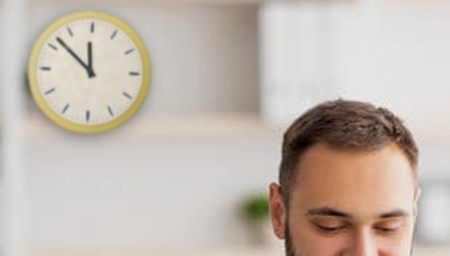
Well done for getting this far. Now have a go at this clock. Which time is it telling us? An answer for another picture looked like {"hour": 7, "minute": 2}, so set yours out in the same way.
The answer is {"hour": 11, "minute": 52}
